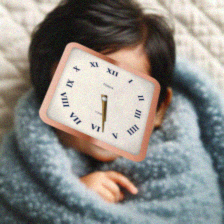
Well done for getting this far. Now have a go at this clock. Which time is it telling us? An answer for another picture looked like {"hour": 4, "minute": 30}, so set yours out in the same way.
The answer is {"hour": 5, "minute": 28}
